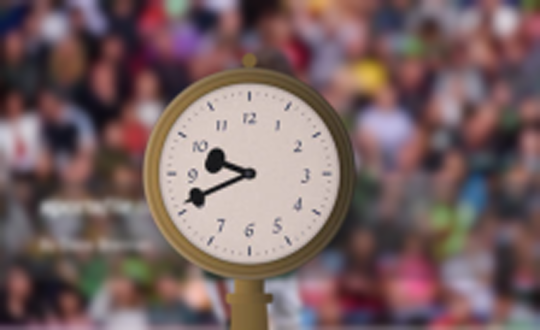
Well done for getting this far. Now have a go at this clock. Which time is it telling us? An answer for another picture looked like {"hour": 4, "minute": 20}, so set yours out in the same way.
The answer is {"hour": 9, "minute": 41}
